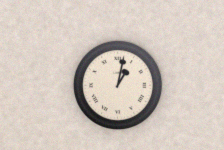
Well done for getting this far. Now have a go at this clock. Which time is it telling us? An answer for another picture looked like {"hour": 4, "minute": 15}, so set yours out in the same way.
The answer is {"hour": 1, "minute": 2}
